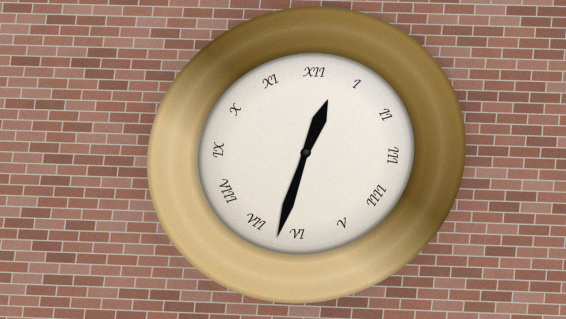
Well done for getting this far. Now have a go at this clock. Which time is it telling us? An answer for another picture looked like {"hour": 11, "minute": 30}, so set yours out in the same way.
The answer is {"hour": 12, "minute": 32}
